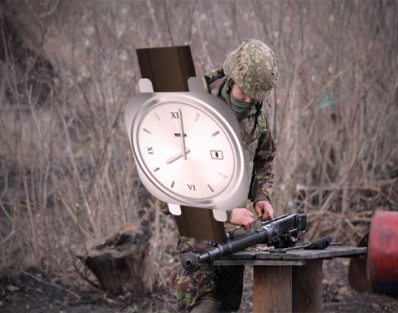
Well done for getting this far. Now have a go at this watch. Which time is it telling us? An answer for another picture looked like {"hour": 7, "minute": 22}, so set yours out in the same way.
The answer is {"hour": 8, "minute": 1}
